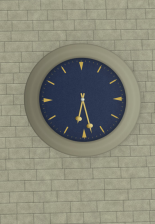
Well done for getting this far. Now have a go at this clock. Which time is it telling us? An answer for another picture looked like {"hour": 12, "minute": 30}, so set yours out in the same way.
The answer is {"hour": 6, "minute": 28}
